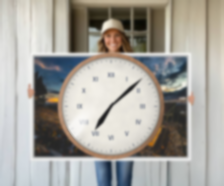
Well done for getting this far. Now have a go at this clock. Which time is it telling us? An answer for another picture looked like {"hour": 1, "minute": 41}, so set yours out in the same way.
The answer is {"hour": 7, "minute": 8}
